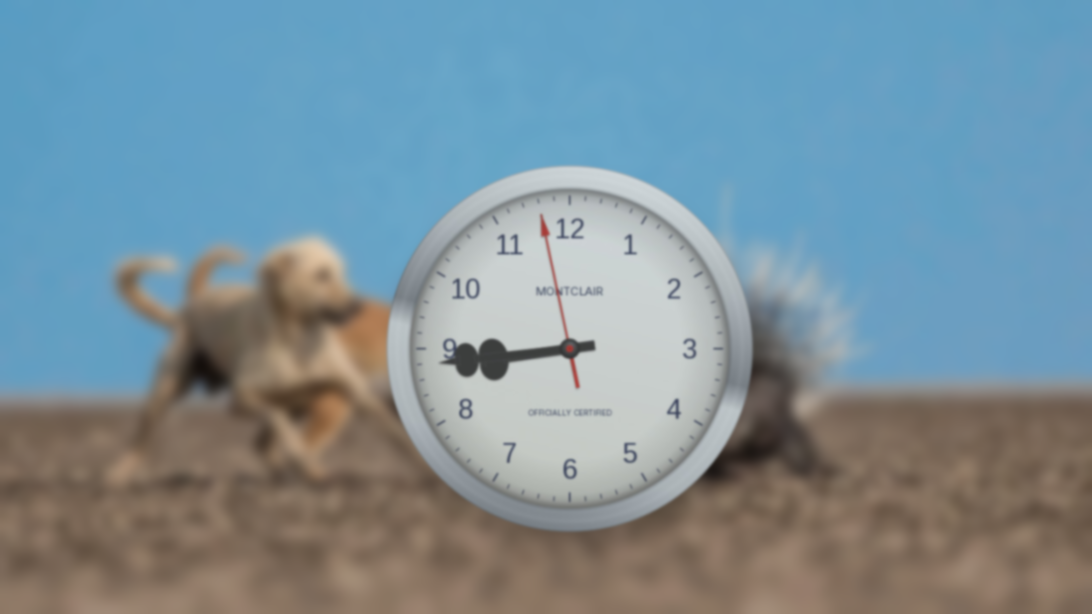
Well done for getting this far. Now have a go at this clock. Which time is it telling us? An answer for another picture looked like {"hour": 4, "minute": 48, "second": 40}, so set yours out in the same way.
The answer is {"hour": 8, "minute": 43, "second": 58}
